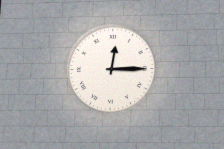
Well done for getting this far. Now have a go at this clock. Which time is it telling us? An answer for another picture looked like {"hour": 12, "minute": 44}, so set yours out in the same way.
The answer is {"hour": 12, "minute": 15}
